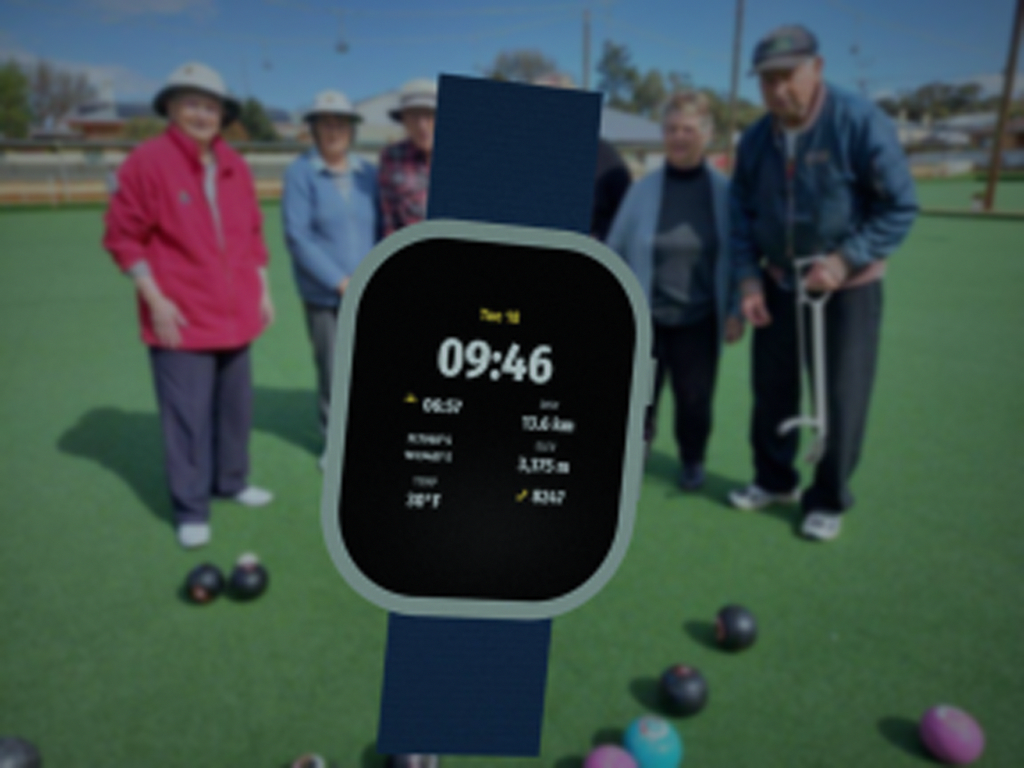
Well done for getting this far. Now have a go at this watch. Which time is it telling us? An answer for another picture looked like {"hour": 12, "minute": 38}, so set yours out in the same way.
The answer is {"hour": 9, "minute": 46}
